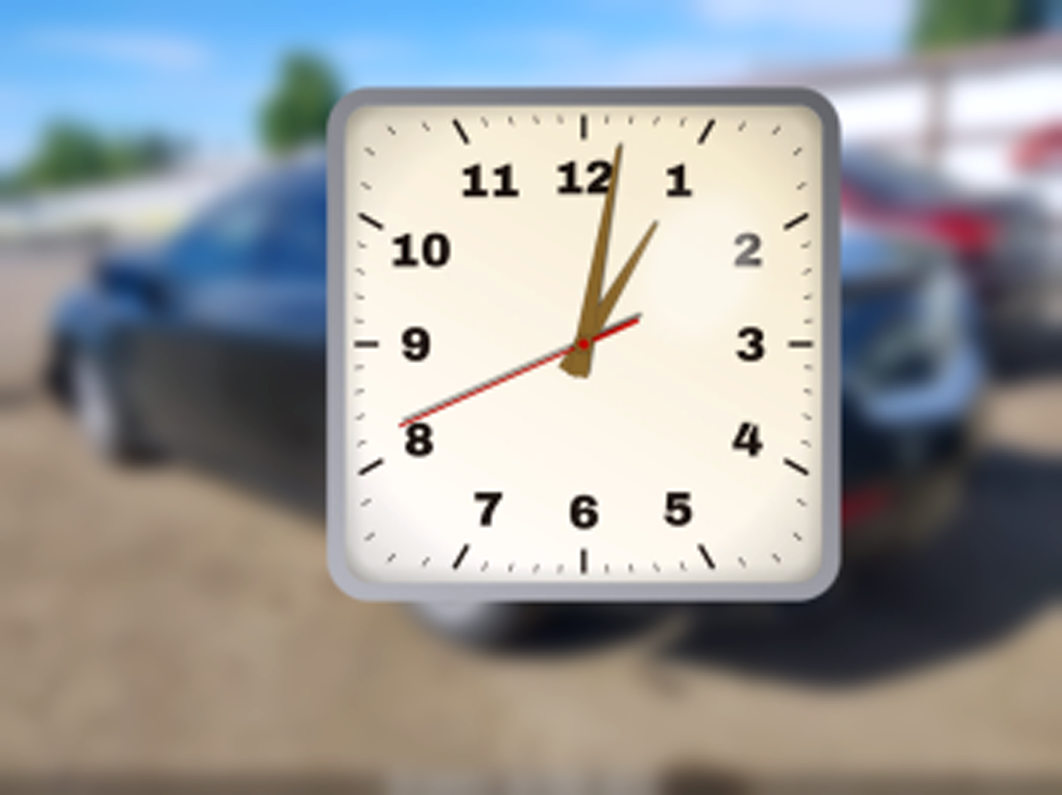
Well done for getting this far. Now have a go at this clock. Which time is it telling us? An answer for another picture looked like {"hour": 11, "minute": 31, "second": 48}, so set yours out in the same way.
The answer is {"hour": 1, "minute": 1, "second": 41}
